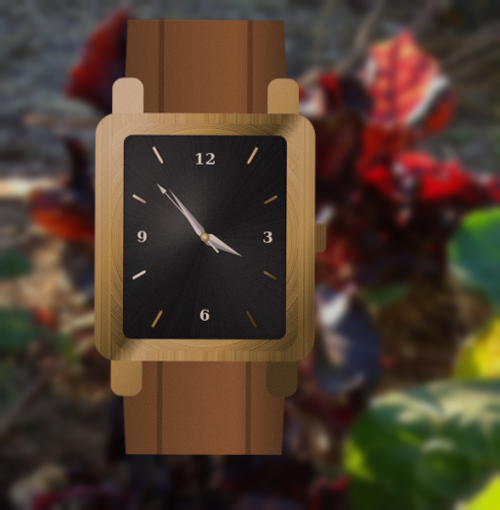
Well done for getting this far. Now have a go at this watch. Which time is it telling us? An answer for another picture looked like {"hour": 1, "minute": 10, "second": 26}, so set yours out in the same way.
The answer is {"hour": 3, "minute": 53, "second": 53}
